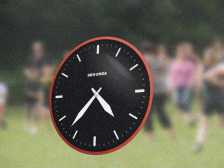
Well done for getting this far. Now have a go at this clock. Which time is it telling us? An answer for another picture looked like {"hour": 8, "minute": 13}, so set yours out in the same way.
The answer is {"hour": 4, "minute": 37}
